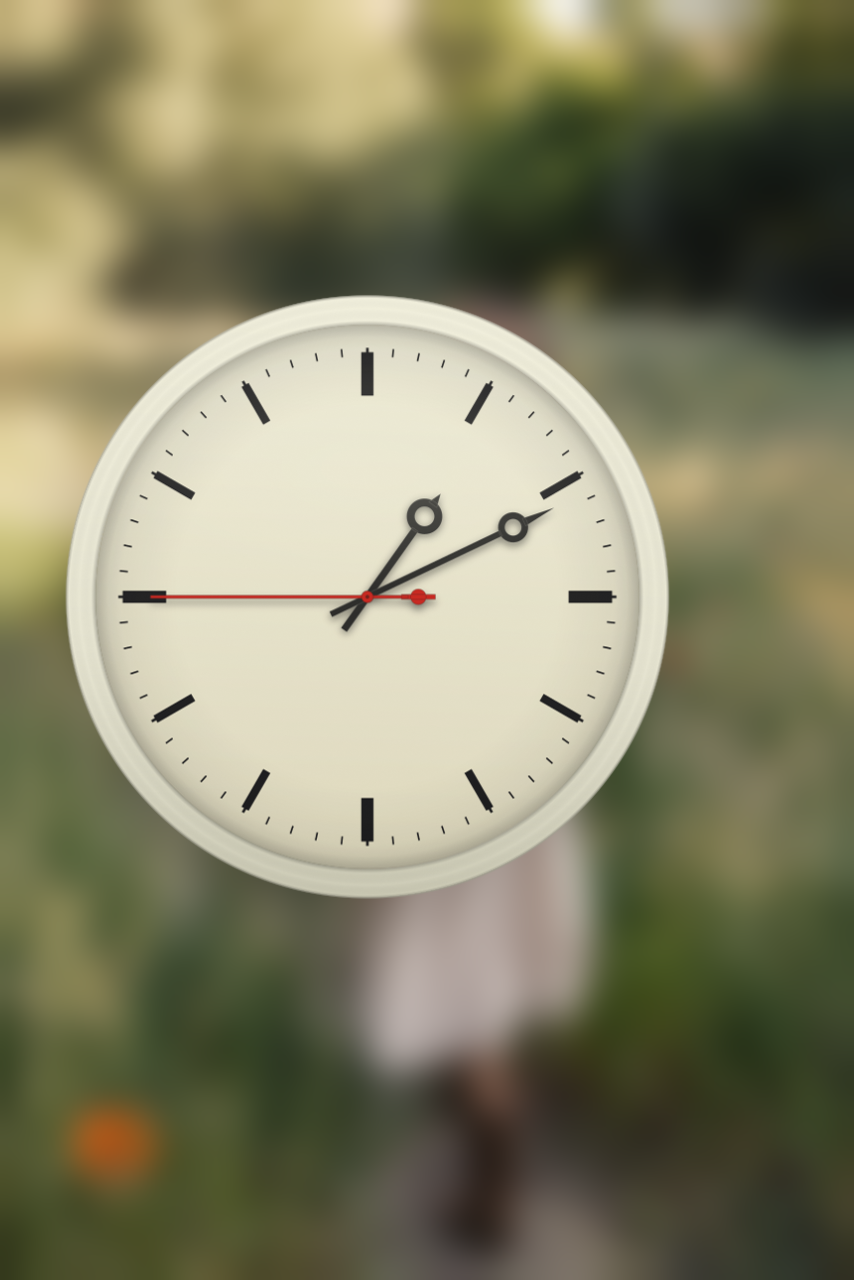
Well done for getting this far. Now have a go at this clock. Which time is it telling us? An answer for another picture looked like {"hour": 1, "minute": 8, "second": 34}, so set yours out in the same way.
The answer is {"hour": 1, "minute": 10, "second": 45}
